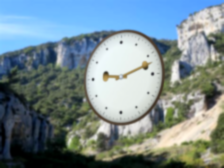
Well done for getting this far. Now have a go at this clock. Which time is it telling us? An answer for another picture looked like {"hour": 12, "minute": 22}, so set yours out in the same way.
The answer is {"hour": 9, "minute": 12}
